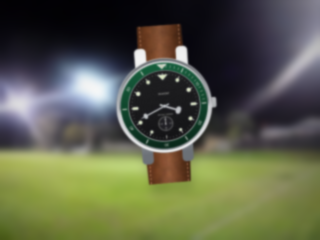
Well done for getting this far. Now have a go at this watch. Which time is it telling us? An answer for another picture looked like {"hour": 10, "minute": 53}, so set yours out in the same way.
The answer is {"hour": 3, "minute": 41}
